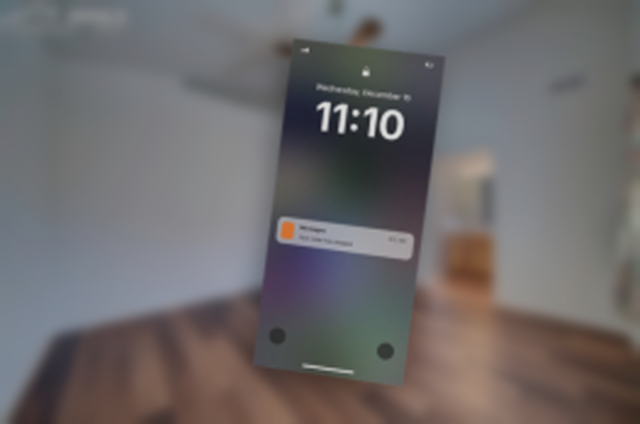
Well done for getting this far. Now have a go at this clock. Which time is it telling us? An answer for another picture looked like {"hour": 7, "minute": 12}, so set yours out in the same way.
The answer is {"hour": 11, "minute": 10}
